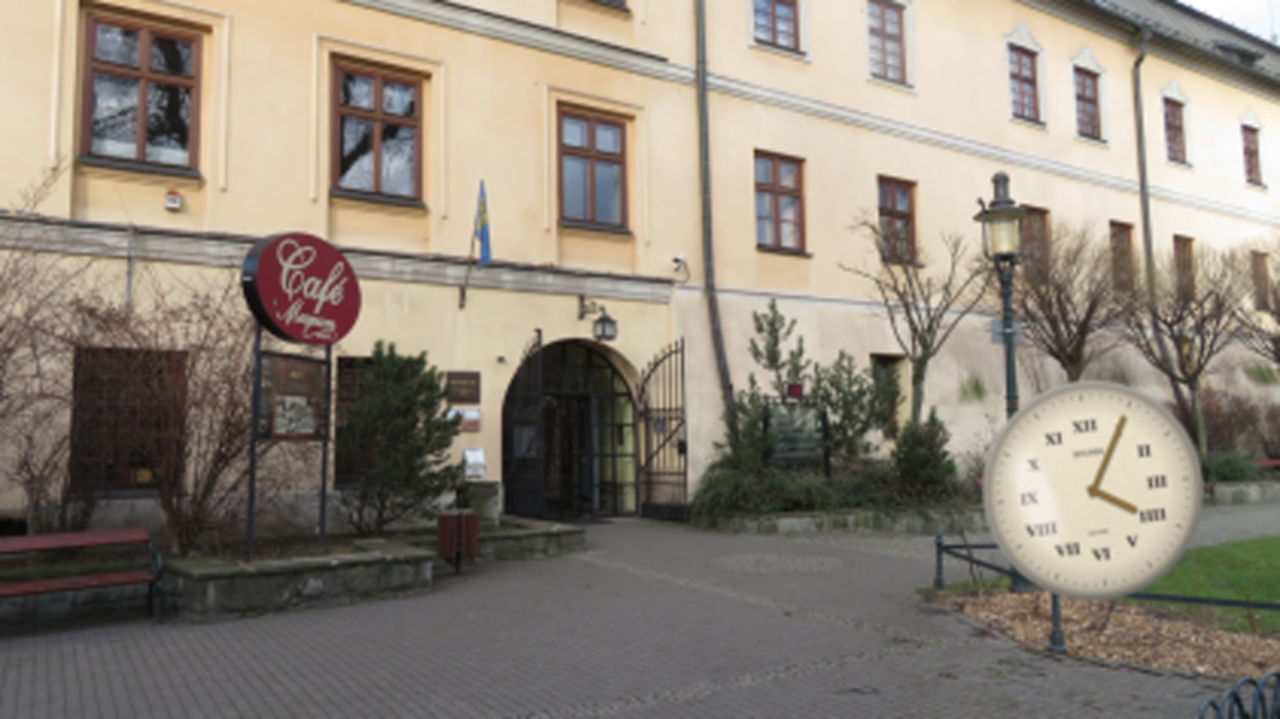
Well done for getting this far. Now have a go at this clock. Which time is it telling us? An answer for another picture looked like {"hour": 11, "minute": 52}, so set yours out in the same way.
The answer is {"hour": 4, "minute": 5}
